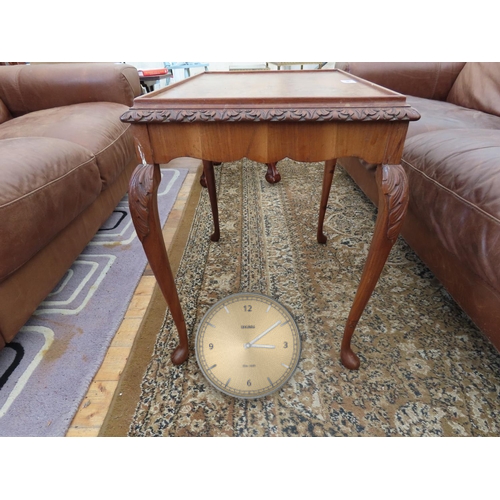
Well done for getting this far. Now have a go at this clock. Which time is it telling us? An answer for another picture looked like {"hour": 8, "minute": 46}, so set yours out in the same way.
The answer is {"hour": 3, "minute": 9}
